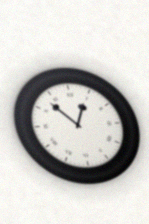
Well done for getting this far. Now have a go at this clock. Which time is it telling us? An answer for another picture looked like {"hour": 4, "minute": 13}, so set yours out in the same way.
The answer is {"hour": 12, "minute": 53}
